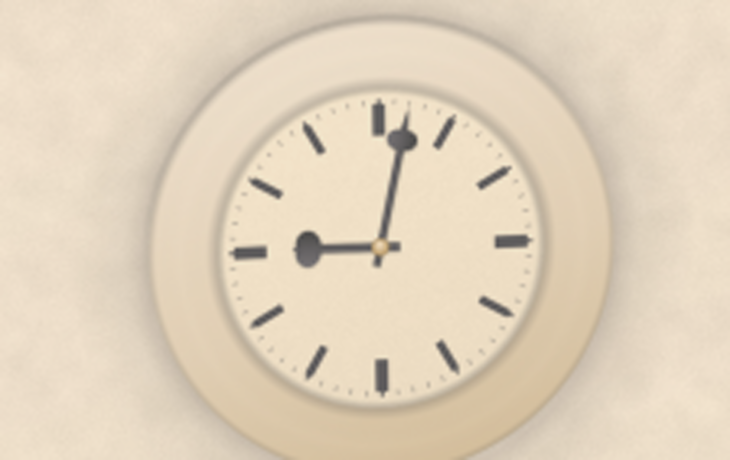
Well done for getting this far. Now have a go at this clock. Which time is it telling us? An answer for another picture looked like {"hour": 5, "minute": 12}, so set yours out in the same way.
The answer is {"hour": 9, "minute": 2}
